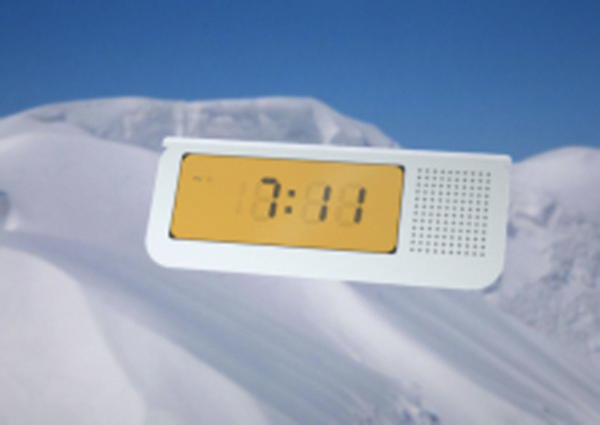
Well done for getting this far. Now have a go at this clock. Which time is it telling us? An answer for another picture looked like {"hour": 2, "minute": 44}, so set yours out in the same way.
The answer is {"hour": 7, "minute": 11}
